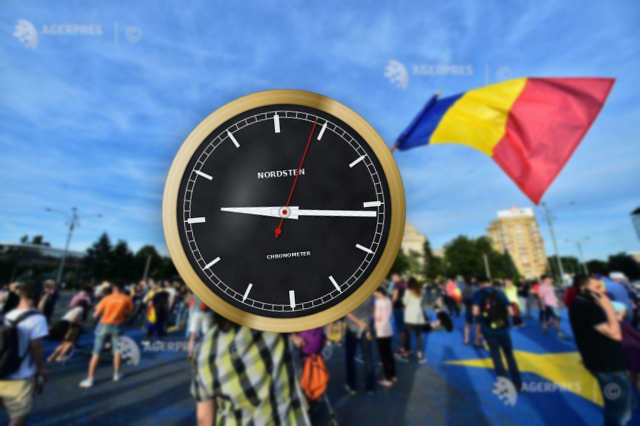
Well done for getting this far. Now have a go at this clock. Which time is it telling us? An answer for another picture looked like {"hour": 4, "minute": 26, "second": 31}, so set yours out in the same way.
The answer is {"hour": 9, "minute": 16, "second": 4}
